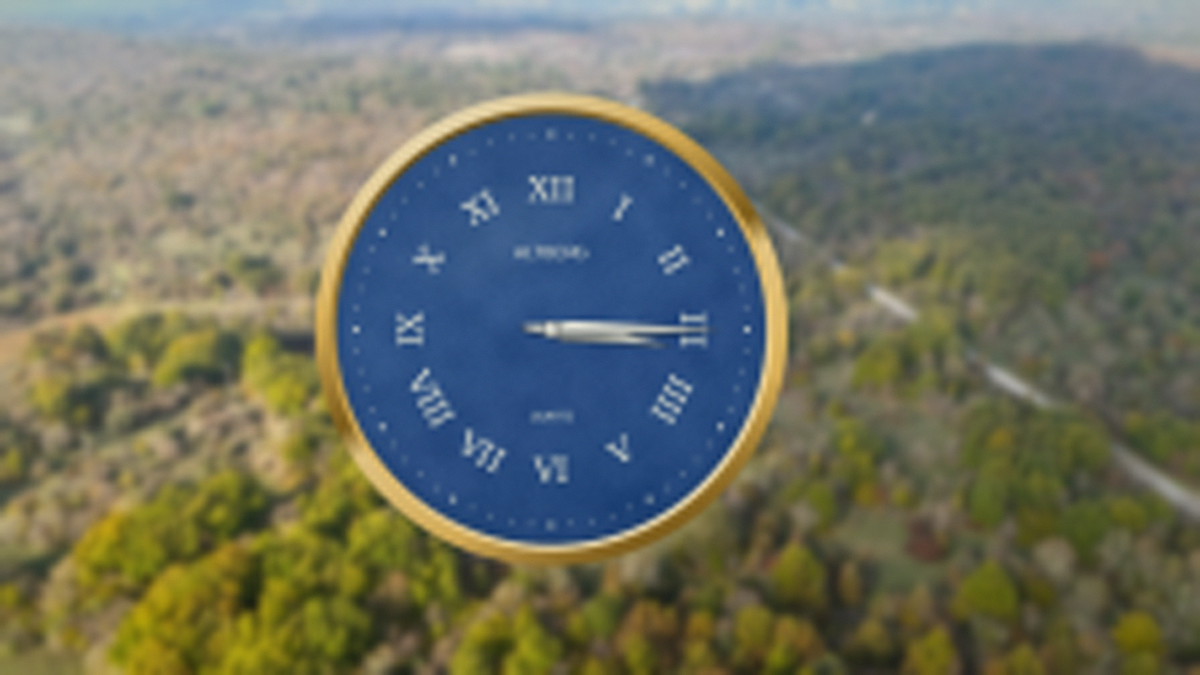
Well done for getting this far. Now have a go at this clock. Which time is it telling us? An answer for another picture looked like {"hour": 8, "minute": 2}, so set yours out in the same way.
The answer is {"hour": 3, "minute": 15}
